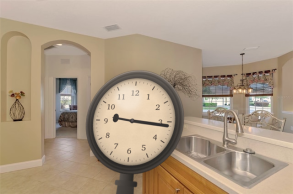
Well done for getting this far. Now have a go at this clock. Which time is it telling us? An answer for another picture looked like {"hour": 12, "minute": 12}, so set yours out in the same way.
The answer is {"hour": 9, "minute": 16}
